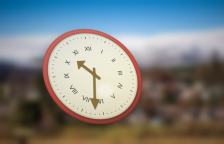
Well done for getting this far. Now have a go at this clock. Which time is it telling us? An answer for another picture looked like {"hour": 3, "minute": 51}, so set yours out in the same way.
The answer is {"hour": 10, "minute": 32}
